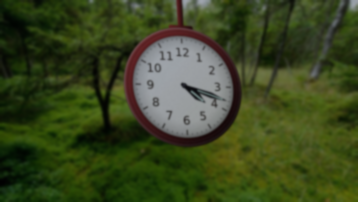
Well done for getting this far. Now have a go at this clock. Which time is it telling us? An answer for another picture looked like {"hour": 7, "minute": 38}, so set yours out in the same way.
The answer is {"hour": 4, "minute": 18}
